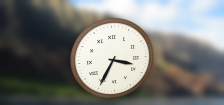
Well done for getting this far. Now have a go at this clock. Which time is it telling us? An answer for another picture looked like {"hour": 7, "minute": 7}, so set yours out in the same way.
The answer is {"hour": 3, "minute": 35}
